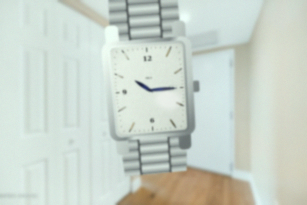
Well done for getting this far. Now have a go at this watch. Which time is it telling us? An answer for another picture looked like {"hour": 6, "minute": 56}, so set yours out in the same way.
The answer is {"hour": 10, "minute": 15}
